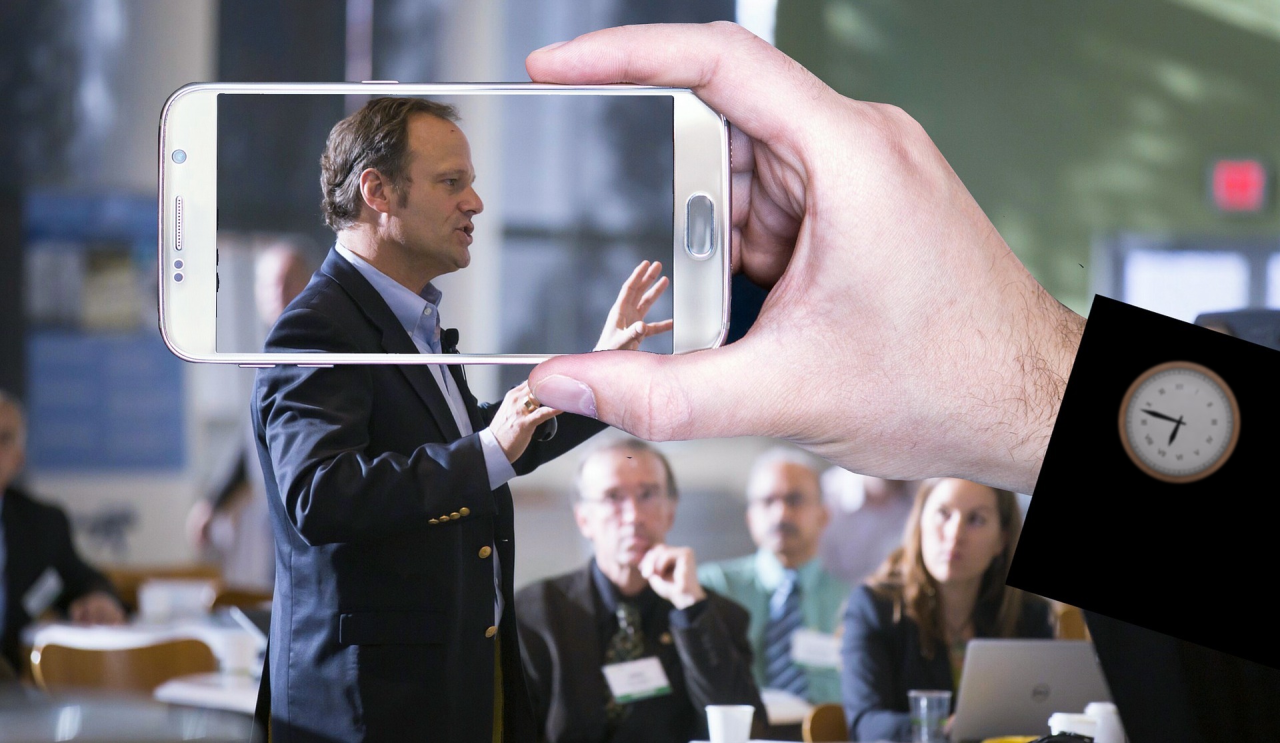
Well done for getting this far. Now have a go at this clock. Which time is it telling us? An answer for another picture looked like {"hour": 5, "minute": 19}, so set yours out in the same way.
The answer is {"hour": 6, "minute": 48}
